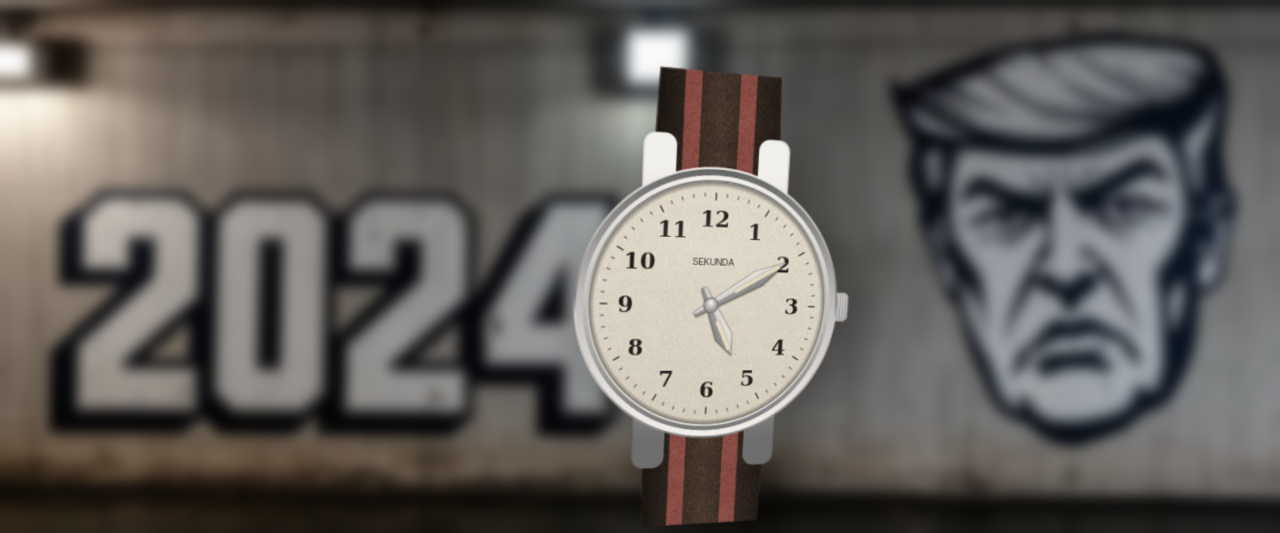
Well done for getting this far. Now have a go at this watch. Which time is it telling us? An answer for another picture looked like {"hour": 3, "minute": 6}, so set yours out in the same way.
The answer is {"hour": 5, "minute": 10}
